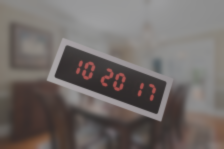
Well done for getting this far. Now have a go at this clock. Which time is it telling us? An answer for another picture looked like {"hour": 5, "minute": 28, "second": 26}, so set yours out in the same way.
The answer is {"hour": 10, "minute": 20, "second": 17}
